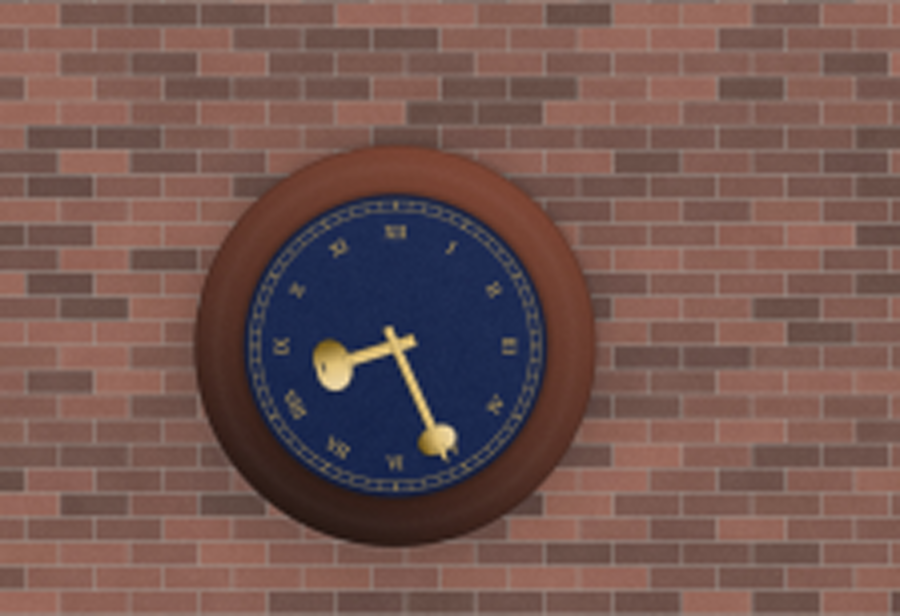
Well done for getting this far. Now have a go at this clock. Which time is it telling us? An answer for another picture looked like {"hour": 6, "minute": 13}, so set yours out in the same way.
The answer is {"hour": 8, "minute": 26}
